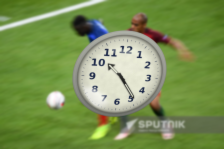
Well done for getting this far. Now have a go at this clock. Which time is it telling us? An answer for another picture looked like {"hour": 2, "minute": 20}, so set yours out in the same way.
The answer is {"hour": 10, "minute": 24}
